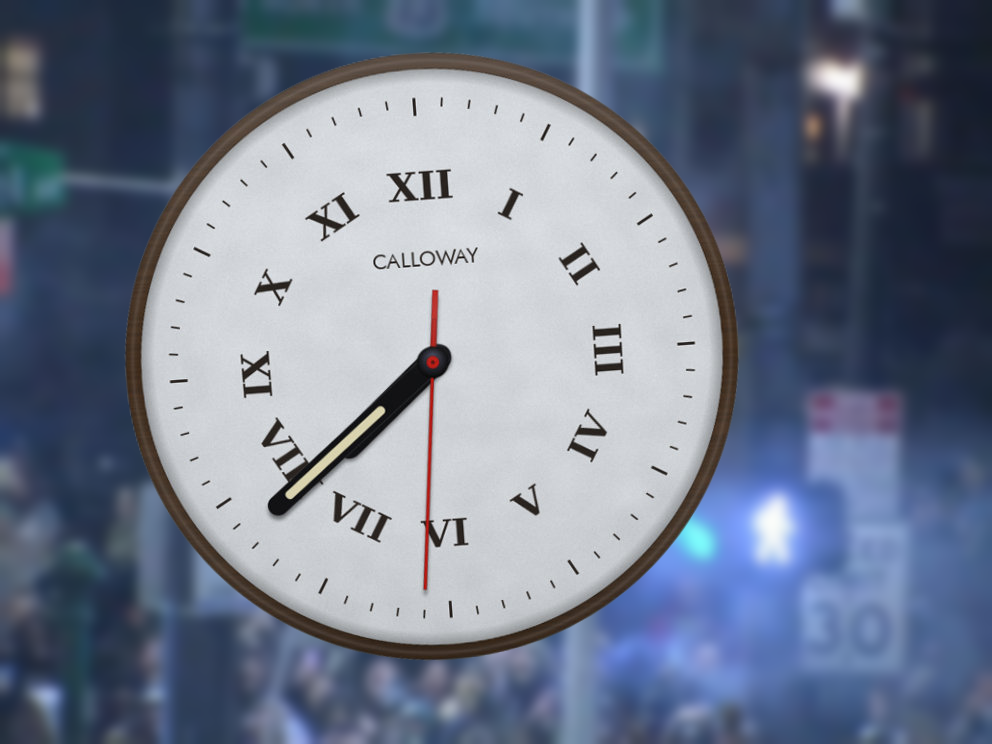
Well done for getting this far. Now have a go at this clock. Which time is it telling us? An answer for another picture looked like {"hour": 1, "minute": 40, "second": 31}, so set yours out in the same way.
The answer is {"hour": 7, "minute": 38, "second": 31}
